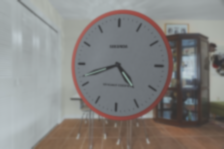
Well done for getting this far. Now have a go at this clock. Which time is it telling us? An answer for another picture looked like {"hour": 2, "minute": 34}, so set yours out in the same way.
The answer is {"hour": 4, "minute": 42}
